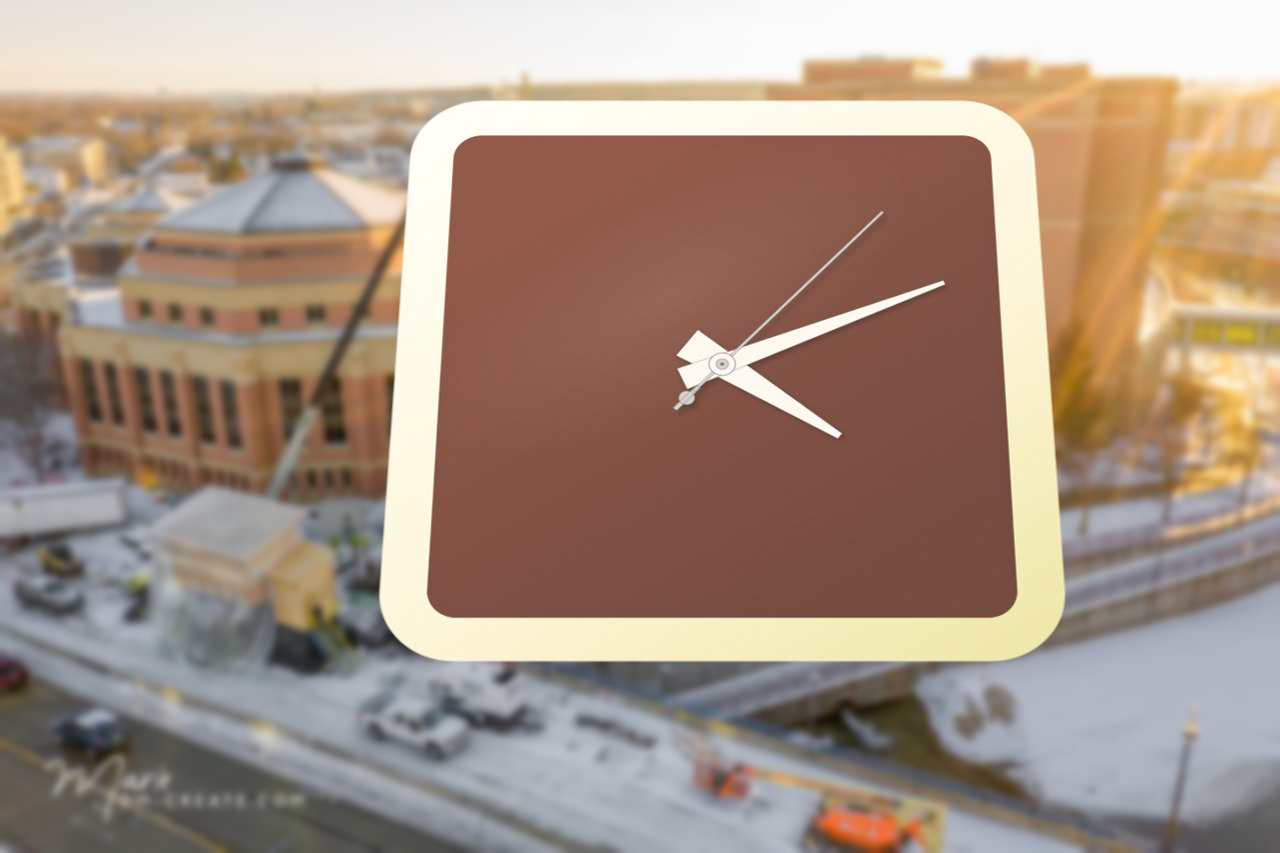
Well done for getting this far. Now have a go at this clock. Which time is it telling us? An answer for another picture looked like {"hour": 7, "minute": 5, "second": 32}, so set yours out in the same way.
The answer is {"hour": 4, "minute": 11, "second": 7}
